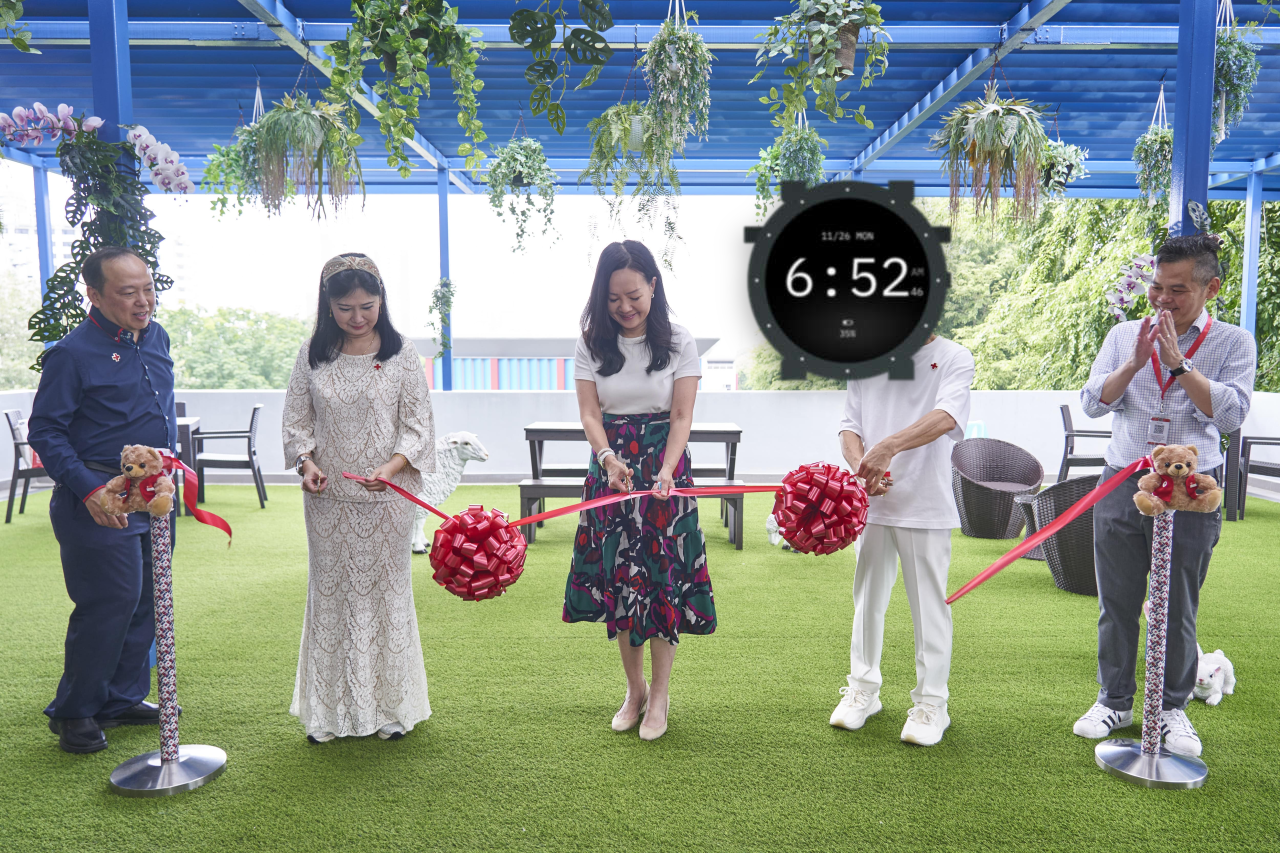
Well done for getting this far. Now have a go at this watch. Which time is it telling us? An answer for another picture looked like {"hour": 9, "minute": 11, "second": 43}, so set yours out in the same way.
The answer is {"hour": 6, "minute": 52, "second": 46}
